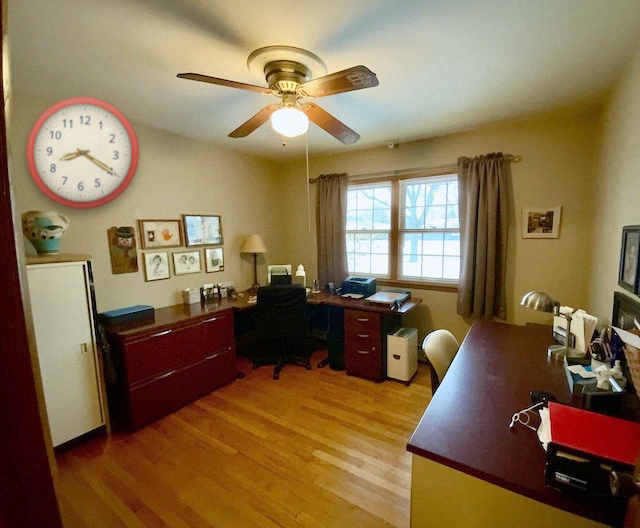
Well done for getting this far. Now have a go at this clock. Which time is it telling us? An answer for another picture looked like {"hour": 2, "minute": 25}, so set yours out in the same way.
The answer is {"hour": 8, "minute": 20}
